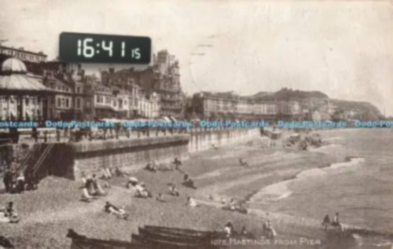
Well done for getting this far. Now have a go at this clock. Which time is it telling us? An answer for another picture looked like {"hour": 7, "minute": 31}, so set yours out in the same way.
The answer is {"hour": 16, "minute": 41}
